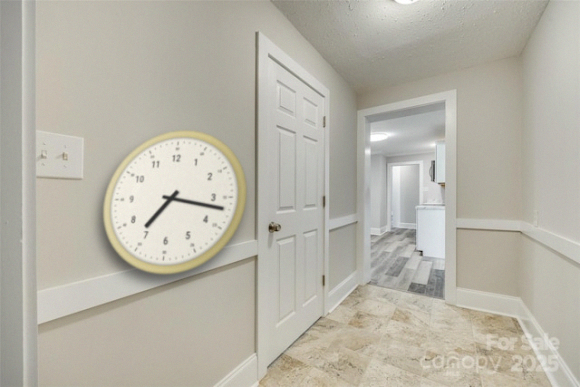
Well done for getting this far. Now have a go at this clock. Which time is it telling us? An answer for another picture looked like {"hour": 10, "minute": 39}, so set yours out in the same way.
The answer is {"hour": 7, "minute": 17}
